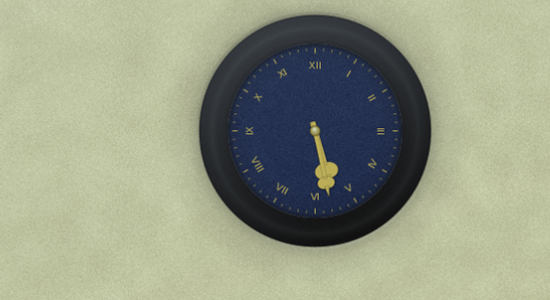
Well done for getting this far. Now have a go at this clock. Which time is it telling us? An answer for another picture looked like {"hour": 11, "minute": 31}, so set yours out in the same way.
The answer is {"hour": 5, "minute": 28}
